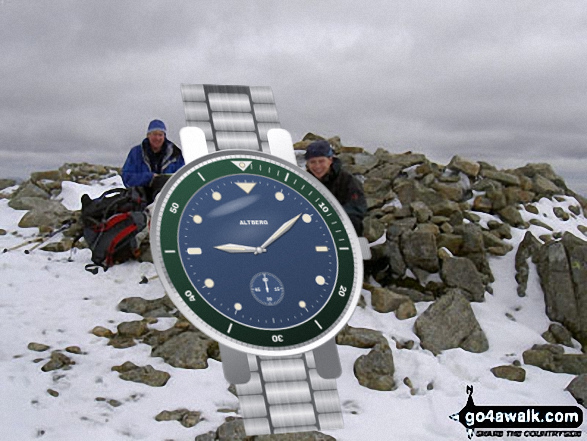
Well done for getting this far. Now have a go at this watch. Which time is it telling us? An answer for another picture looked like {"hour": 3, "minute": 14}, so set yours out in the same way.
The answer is {"hour": 9, "minute": 9}
